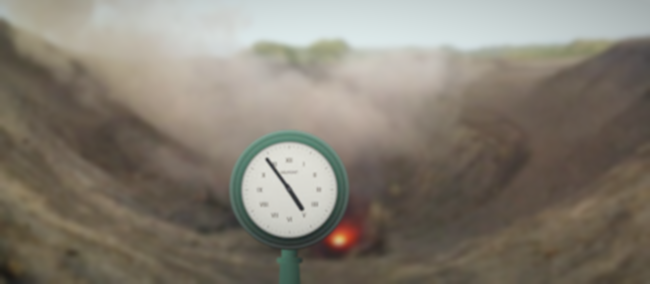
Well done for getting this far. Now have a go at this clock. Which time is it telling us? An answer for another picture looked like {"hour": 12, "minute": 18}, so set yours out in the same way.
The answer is {"hour": 4, "minute": 54}
